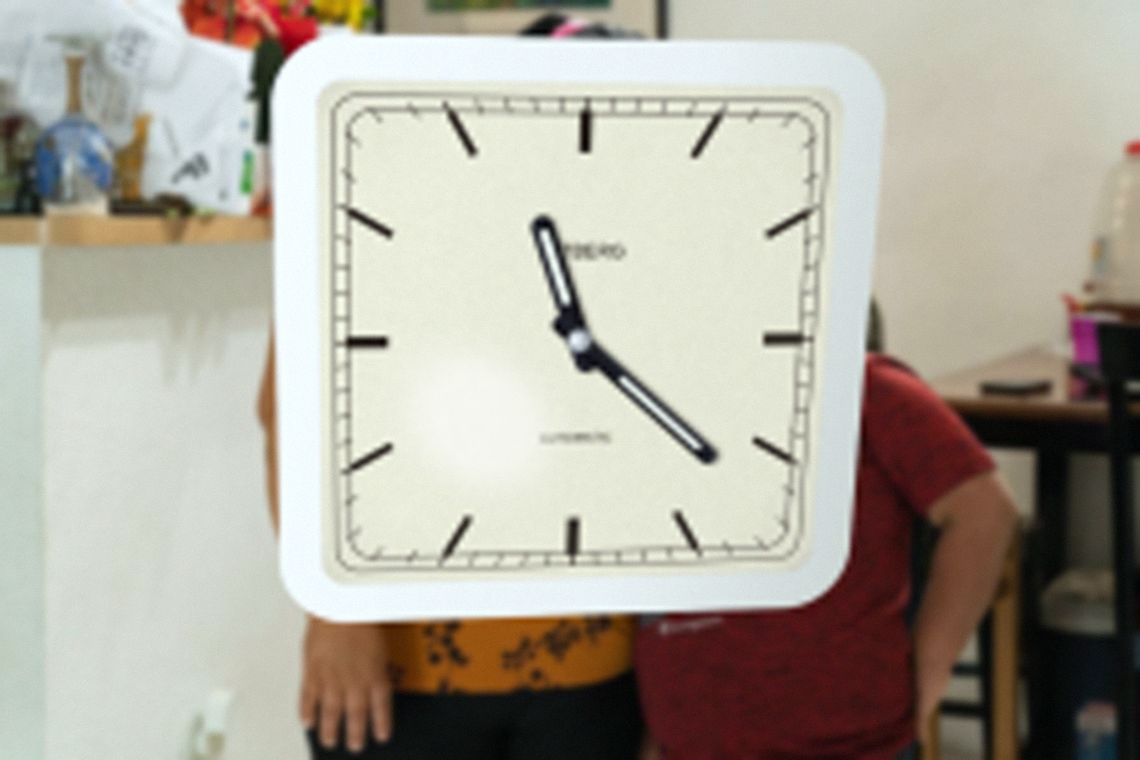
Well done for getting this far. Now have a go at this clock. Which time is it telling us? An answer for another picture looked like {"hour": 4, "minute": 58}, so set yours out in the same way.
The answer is {"hour": 11, "minute": 22}
